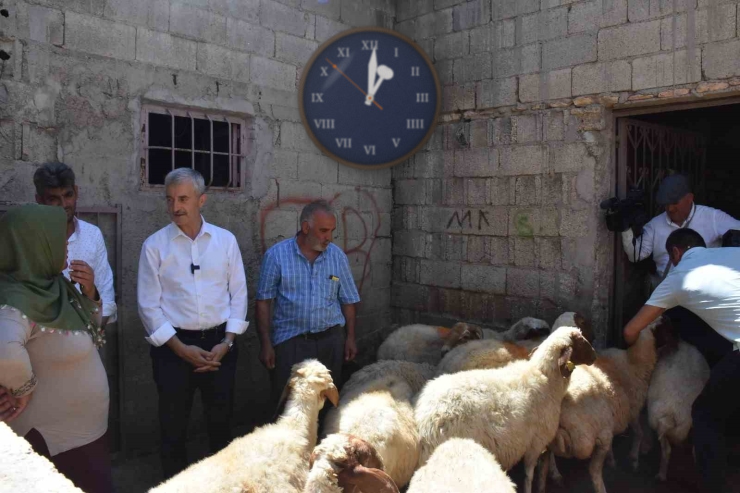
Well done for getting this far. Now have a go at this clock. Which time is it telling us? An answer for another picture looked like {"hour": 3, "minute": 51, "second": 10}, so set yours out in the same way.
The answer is {"hour": 1, "minute": 0, "second": 52}
